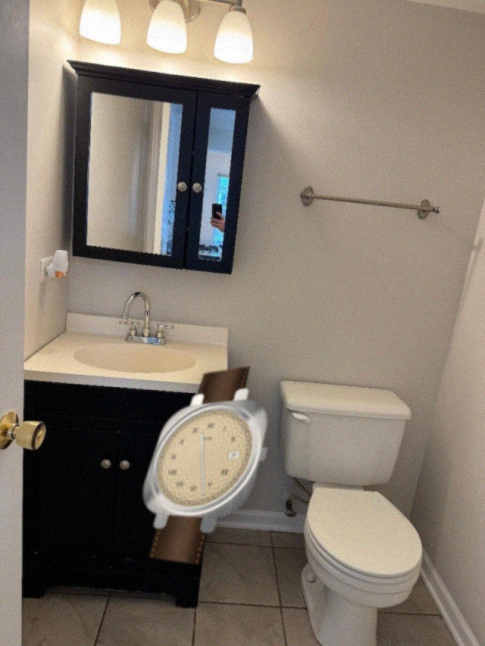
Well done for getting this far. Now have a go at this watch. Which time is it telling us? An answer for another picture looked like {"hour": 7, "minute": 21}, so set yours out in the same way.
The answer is {"hour": 11, "minute": 27}
